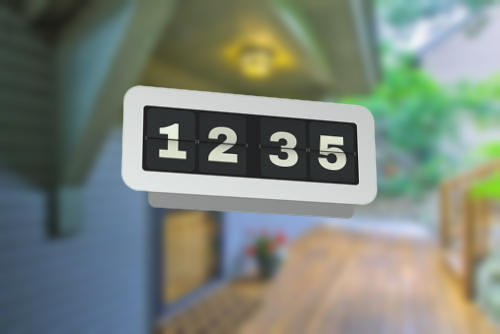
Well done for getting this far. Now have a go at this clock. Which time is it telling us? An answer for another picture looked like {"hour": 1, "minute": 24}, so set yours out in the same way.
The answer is {"hour": 12, "minute": 35}
